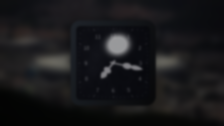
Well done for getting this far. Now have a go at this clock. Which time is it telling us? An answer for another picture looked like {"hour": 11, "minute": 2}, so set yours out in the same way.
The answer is {"hour": 7, "minute": 17}
